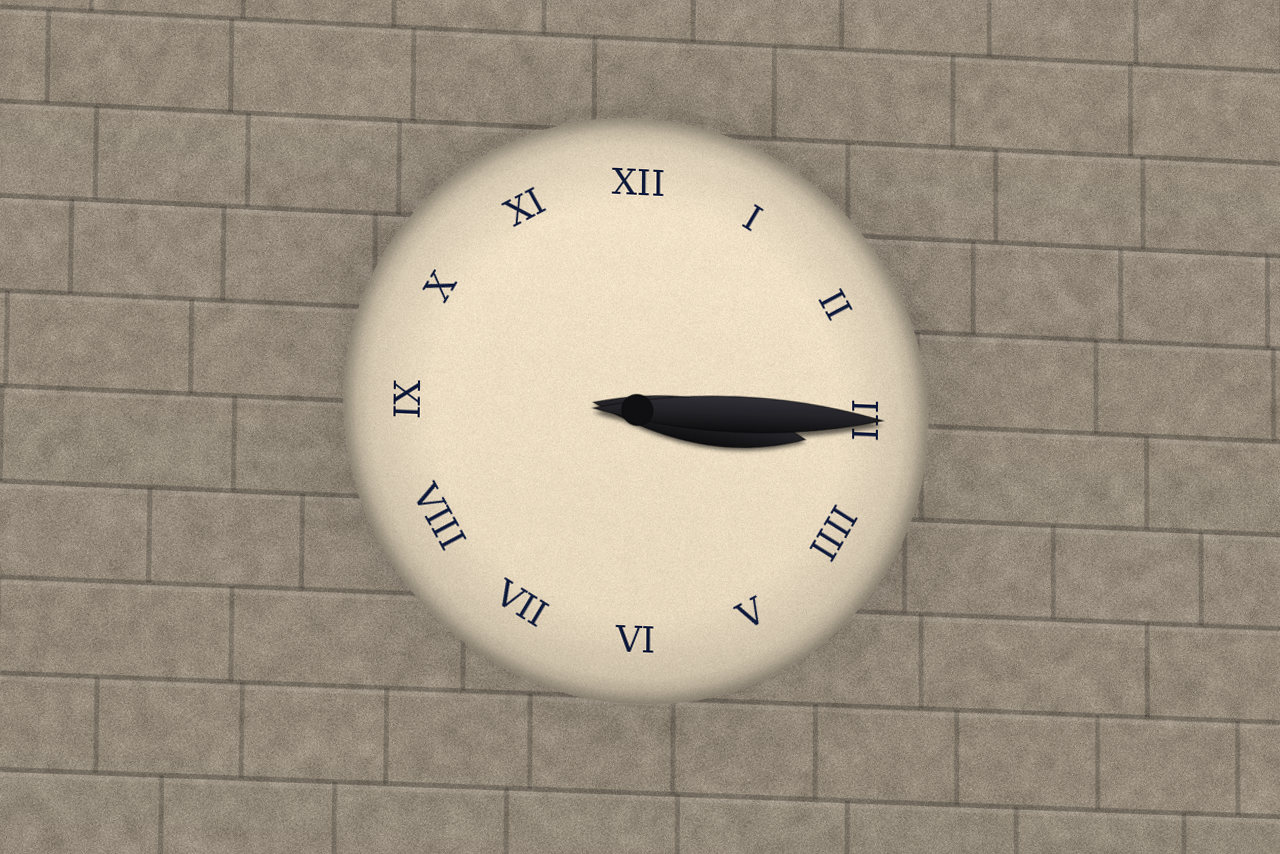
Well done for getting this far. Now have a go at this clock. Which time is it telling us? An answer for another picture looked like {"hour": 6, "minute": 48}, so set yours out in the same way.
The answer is {"hour": 3, "minute": 15}
